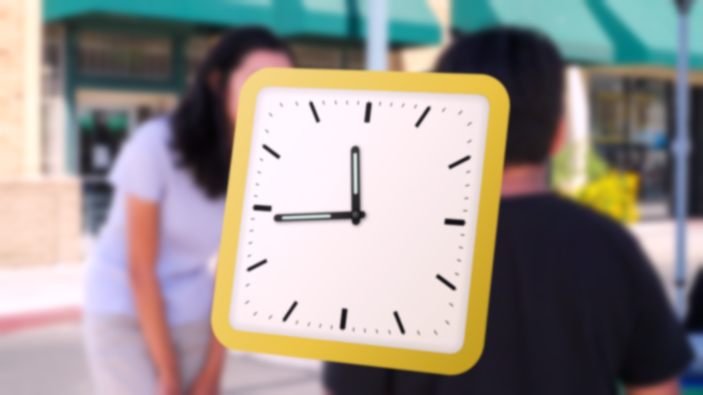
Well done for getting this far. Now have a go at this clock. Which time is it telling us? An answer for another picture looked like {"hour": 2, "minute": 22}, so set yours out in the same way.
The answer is {"hour": 11, "minute": 44}
